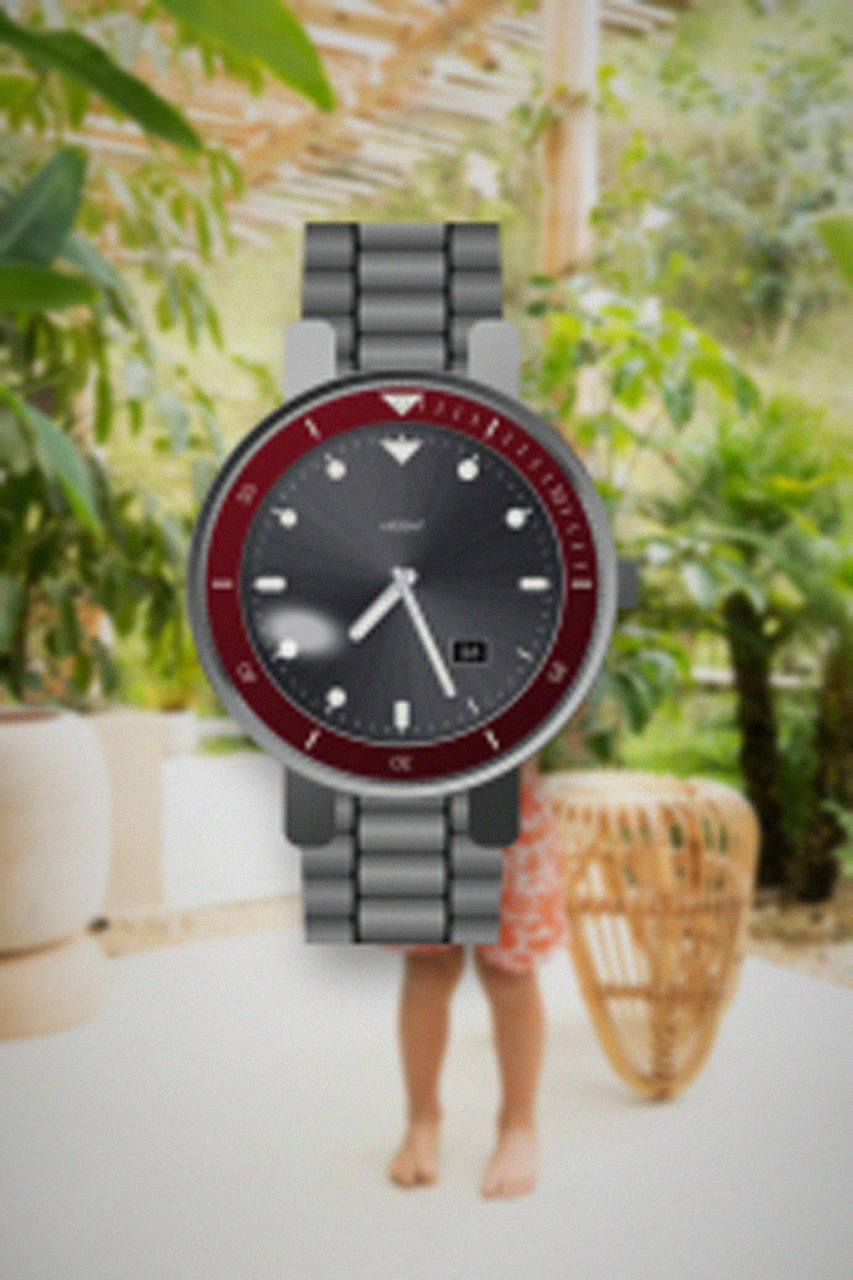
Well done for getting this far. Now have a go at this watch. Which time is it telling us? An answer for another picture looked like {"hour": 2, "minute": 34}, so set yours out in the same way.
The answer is {"hour": 7, "minute": 26}
